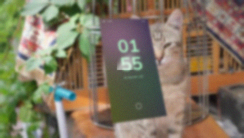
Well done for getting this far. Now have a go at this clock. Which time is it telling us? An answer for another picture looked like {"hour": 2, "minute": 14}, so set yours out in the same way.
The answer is {"hour": 1, "minute": 55}
